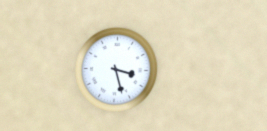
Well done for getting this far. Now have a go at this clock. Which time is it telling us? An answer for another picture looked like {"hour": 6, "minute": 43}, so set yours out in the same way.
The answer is {"hour": 3, "minute": 27}
